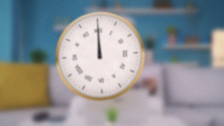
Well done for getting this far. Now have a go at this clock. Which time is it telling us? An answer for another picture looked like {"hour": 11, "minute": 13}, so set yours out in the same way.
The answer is {"hour": 12, "minute": 0}
